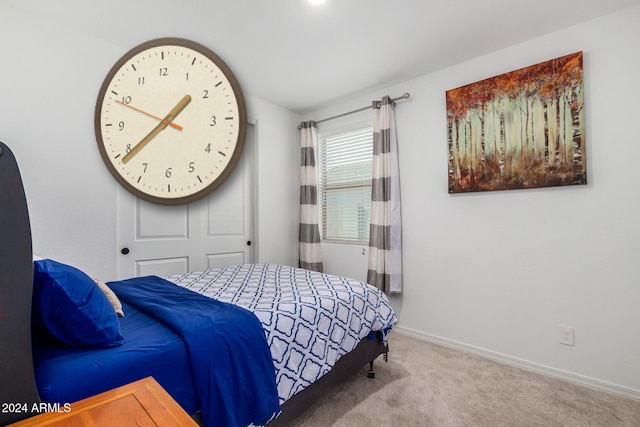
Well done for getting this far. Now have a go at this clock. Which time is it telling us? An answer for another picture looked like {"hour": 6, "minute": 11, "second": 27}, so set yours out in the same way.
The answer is {"hour": 1, "minute": 38, "second": 49}
